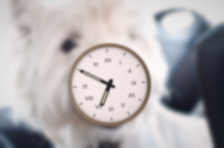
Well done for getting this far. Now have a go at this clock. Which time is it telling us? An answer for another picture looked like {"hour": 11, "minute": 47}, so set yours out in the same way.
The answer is {"hour": 6, "minute": 50}
